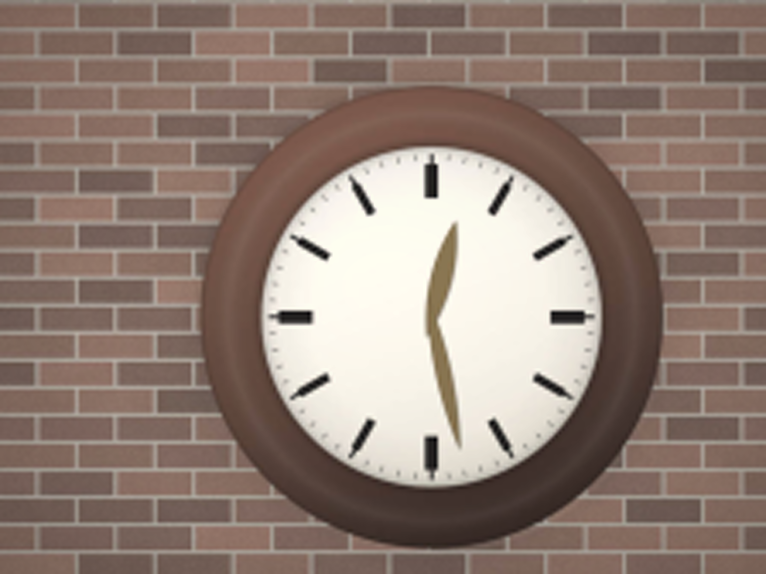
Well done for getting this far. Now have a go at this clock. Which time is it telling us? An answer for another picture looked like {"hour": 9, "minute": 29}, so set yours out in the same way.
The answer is {"hour": 12, "minute": 28}
